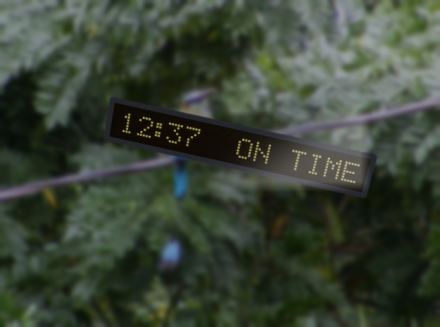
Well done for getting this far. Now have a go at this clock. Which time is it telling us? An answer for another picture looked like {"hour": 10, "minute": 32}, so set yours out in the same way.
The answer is {"hour": 12, "minute": 37}
